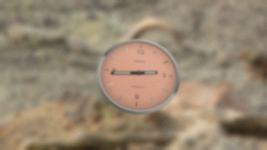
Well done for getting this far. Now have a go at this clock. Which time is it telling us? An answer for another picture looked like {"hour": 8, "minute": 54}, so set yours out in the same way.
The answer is {"hour": 2, "minute": 44}
